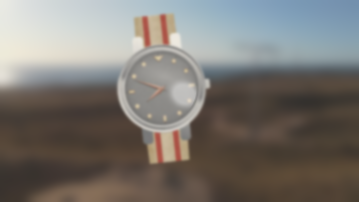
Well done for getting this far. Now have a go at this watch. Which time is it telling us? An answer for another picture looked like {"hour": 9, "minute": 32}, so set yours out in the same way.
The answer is {"hour": 7, "minute": 49}
